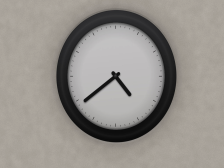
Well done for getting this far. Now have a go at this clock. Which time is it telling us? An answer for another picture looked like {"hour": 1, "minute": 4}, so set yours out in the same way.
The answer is {"hour": 4, "minute": 39}
